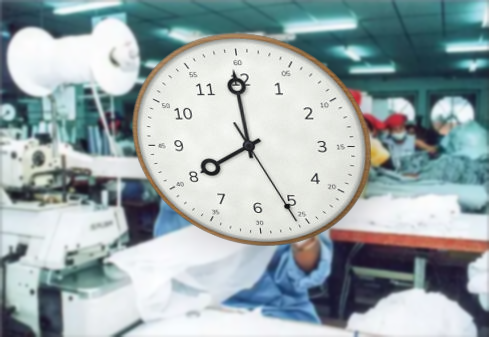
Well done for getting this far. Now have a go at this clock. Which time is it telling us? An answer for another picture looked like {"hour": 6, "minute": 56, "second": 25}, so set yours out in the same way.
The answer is {"hour": 7, "minute": 59, "second": 26}
